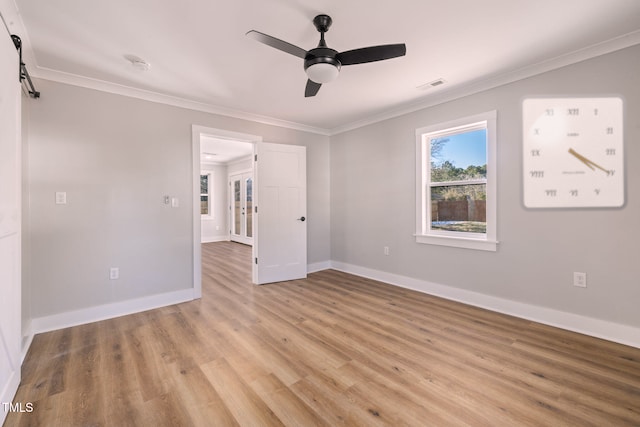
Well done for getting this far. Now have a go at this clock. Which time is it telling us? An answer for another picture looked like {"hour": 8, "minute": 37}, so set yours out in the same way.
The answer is {"hour": 4, "minute": 20}
